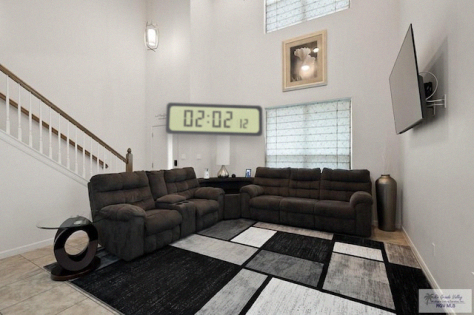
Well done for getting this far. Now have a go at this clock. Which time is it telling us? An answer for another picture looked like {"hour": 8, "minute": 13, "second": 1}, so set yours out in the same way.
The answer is {"hour": 2, "minute": 2, "second": 12}
